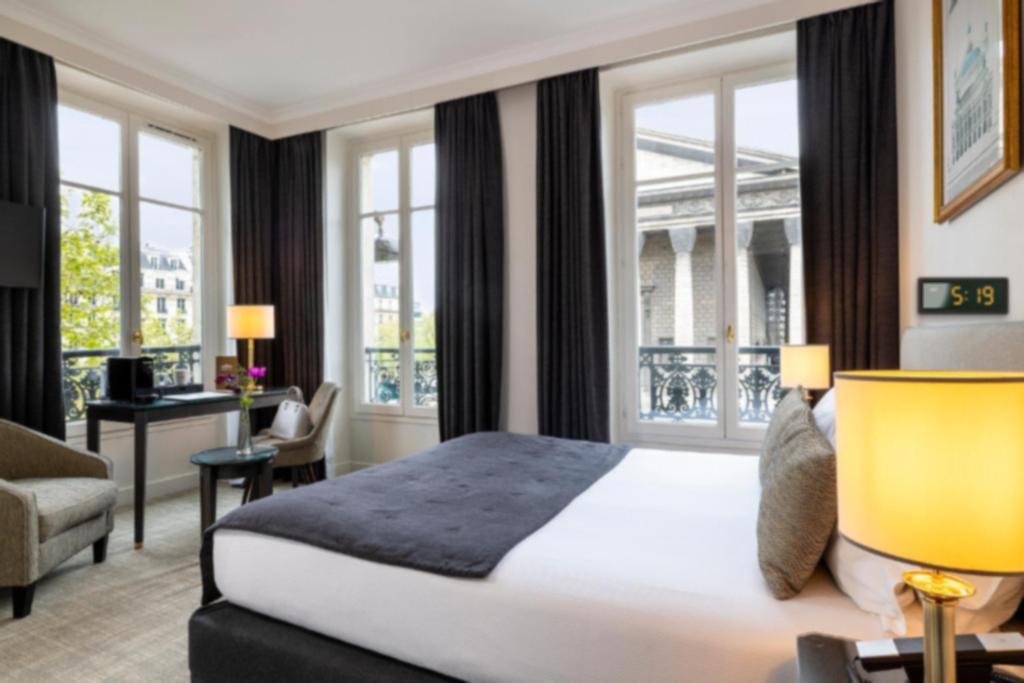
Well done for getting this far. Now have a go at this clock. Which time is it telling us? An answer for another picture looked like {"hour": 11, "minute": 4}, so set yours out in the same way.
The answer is {"hour": 5, "minute": 19}
